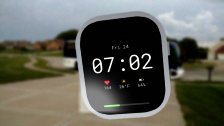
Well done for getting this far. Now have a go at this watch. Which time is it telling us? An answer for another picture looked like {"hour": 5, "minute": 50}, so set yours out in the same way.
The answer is {"hour": 7, "minute": 2}
